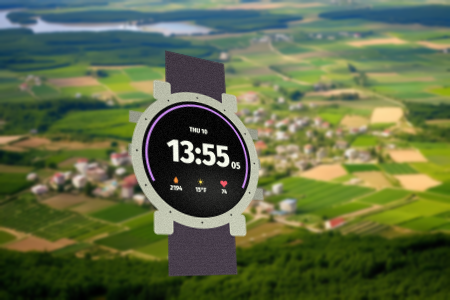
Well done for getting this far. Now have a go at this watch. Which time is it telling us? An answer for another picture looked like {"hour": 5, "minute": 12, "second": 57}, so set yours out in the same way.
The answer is {"hour": 13, "minute": 55, "second": 5}
